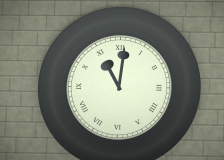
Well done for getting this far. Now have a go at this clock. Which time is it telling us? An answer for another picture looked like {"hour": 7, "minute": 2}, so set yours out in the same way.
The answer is {"hour": 11, "minute": 1}
